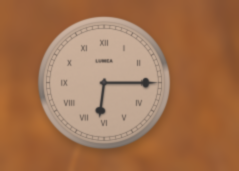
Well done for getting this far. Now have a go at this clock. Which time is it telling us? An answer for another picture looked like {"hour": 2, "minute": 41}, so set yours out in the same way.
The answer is {"hour": 6, "minute": 15}
